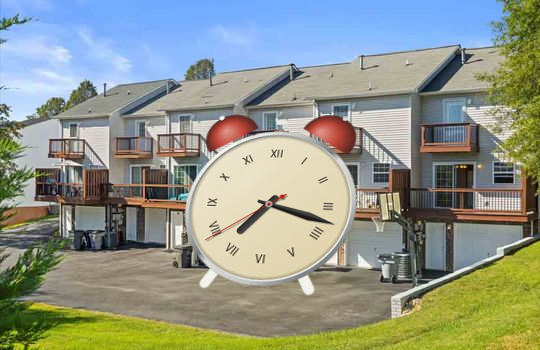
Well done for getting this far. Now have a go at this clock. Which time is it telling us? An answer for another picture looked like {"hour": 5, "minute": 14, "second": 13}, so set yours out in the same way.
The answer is {"hour": 7, "minute": 17, "second": 39}
